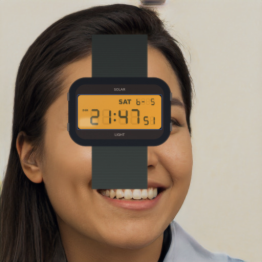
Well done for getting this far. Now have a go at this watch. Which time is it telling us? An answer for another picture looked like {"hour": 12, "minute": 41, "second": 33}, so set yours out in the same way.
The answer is {"hour": 21, "minute": 47, "second": 51}
